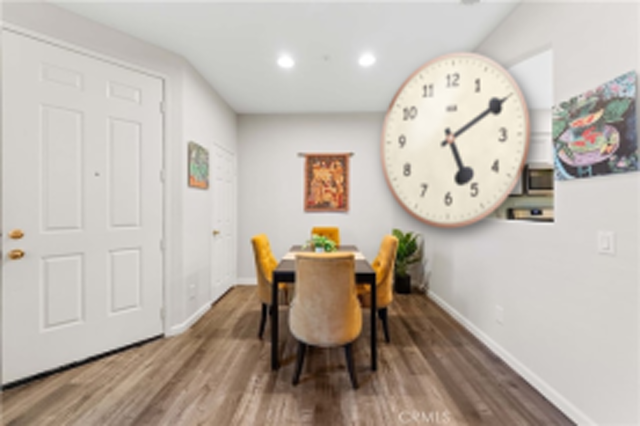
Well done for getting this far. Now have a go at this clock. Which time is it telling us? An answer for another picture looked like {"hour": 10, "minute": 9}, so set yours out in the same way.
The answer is {"hour": 5, "minute": 10}
